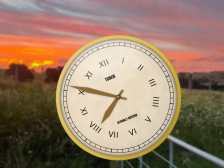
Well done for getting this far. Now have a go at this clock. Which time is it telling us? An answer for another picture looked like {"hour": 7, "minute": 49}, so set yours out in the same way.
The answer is {"hour": 7, "minute": 51}
